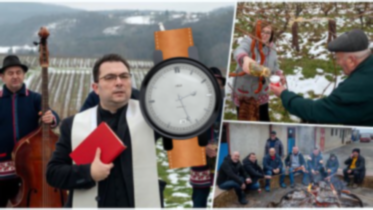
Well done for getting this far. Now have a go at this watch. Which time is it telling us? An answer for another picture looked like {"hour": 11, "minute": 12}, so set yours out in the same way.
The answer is {"hour": 2, "minute": 27}
